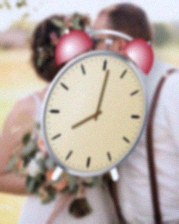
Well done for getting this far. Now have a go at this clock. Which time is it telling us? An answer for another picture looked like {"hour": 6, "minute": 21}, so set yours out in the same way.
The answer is {"hour": 8, "minute": 1}
